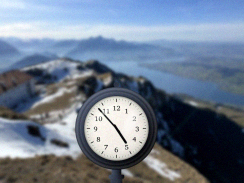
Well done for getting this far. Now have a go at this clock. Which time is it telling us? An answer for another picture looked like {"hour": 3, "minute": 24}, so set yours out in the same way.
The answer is {"hour": 4, "minute": 53}
